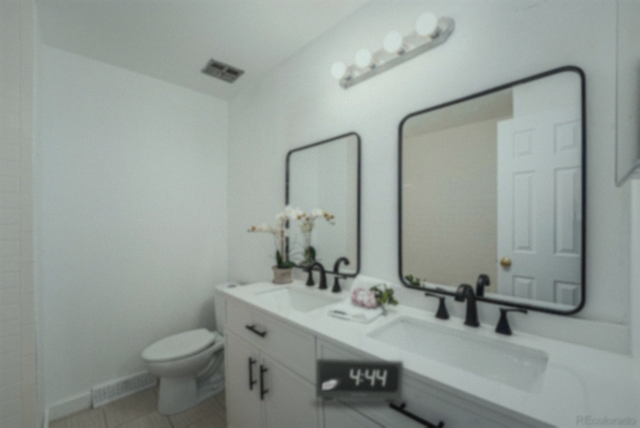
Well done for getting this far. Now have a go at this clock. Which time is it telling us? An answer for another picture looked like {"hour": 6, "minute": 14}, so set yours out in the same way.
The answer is {"hour": 4, "minute": 44}
